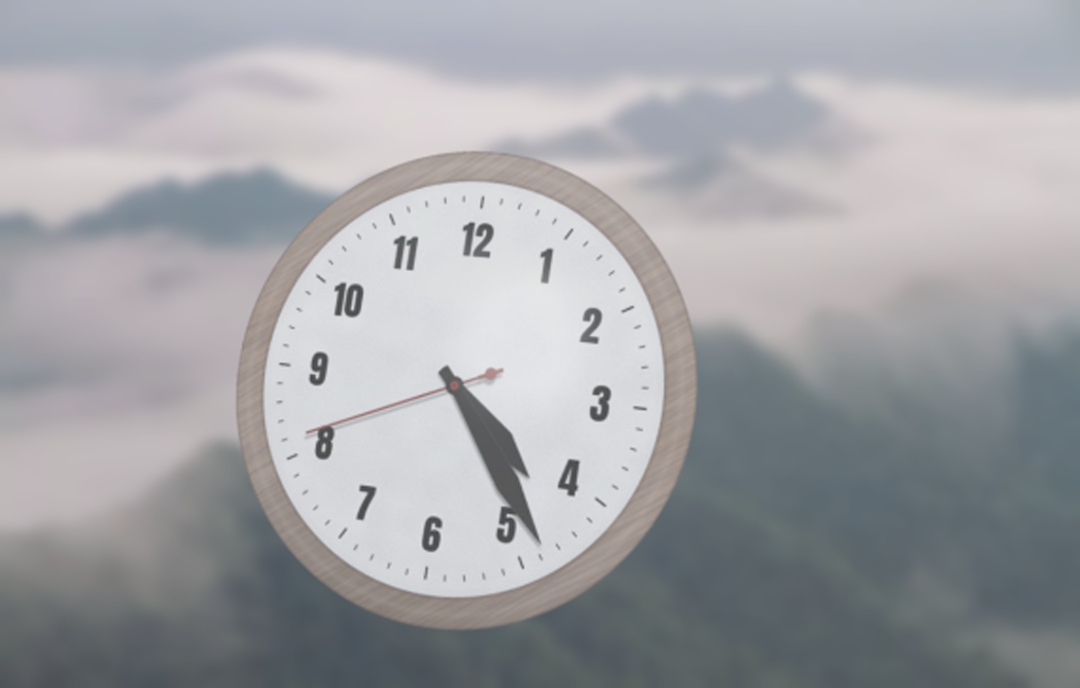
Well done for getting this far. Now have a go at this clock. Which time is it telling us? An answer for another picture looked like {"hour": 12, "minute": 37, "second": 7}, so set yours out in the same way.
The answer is {"hour": 4, "minute": 23, "second": 41}
